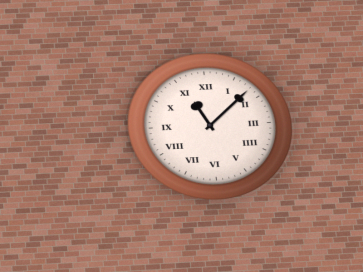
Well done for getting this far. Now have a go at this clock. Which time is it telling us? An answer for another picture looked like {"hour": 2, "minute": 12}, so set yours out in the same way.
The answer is {"hour": 11, "minute": 8}
